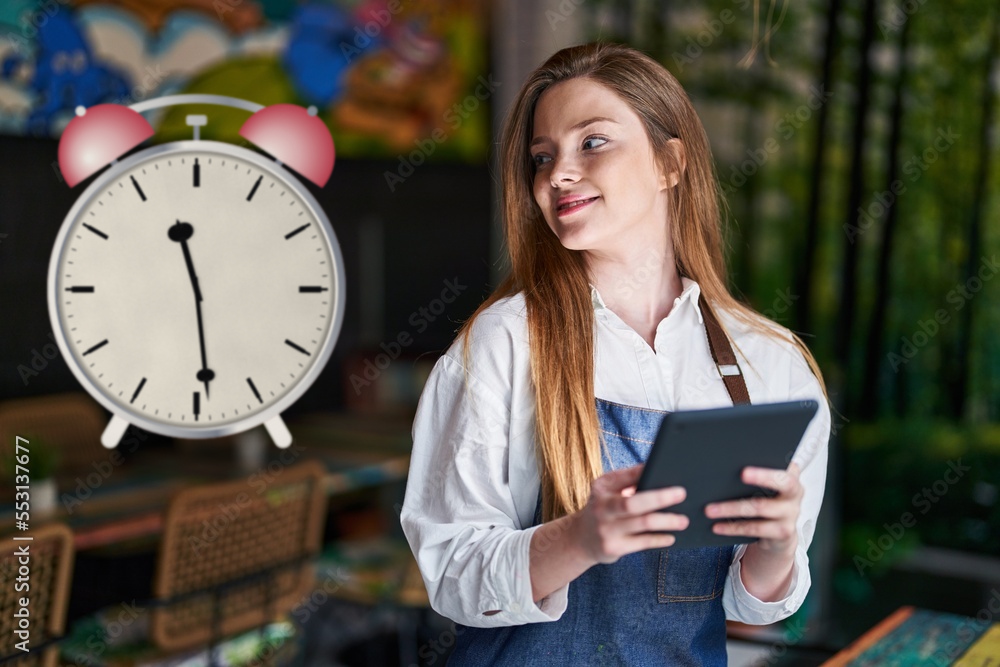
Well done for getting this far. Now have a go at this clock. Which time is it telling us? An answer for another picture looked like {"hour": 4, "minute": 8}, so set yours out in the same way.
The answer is {"hour": 11, "minute": 29}
